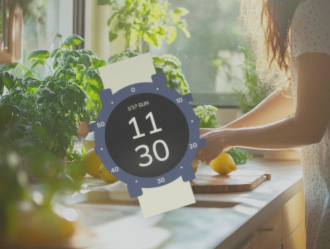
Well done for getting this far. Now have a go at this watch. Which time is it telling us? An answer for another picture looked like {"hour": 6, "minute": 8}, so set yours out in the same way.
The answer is {"hour": 11, "minute": 30}
